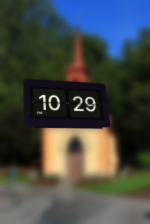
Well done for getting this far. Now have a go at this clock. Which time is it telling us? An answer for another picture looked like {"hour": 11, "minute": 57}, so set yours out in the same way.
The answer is {"hour": 10, "minute": 29}
